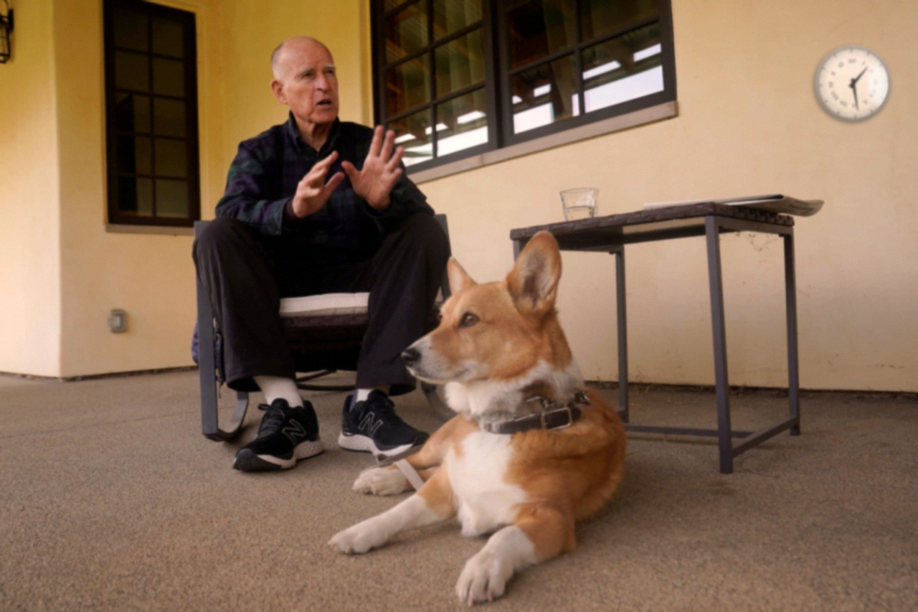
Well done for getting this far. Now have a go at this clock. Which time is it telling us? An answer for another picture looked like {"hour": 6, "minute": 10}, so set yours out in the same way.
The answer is {"hour": 1, "minute": 29}
